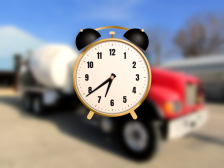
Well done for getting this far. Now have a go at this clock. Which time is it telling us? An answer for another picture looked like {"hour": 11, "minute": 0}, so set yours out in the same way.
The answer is {"hour": 6, "minute": 39}
